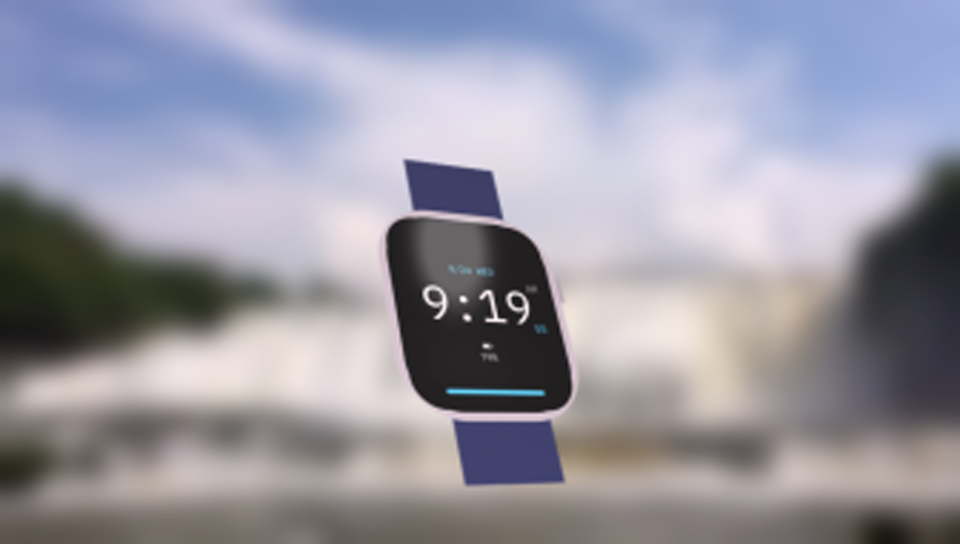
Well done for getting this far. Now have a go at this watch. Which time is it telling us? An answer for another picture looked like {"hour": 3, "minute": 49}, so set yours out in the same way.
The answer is {"hour": 9, "minute": 19}
